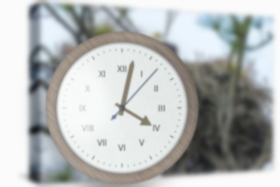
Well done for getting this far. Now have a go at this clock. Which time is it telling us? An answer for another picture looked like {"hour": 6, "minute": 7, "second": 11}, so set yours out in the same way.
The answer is {"hour": 4, "minute": 2, "second": 7}
